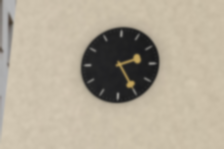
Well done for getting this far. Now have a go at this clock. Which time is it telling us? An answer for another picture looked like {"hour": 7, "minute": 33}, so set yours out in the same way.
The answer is {"hour": 2, "minute": 25}
